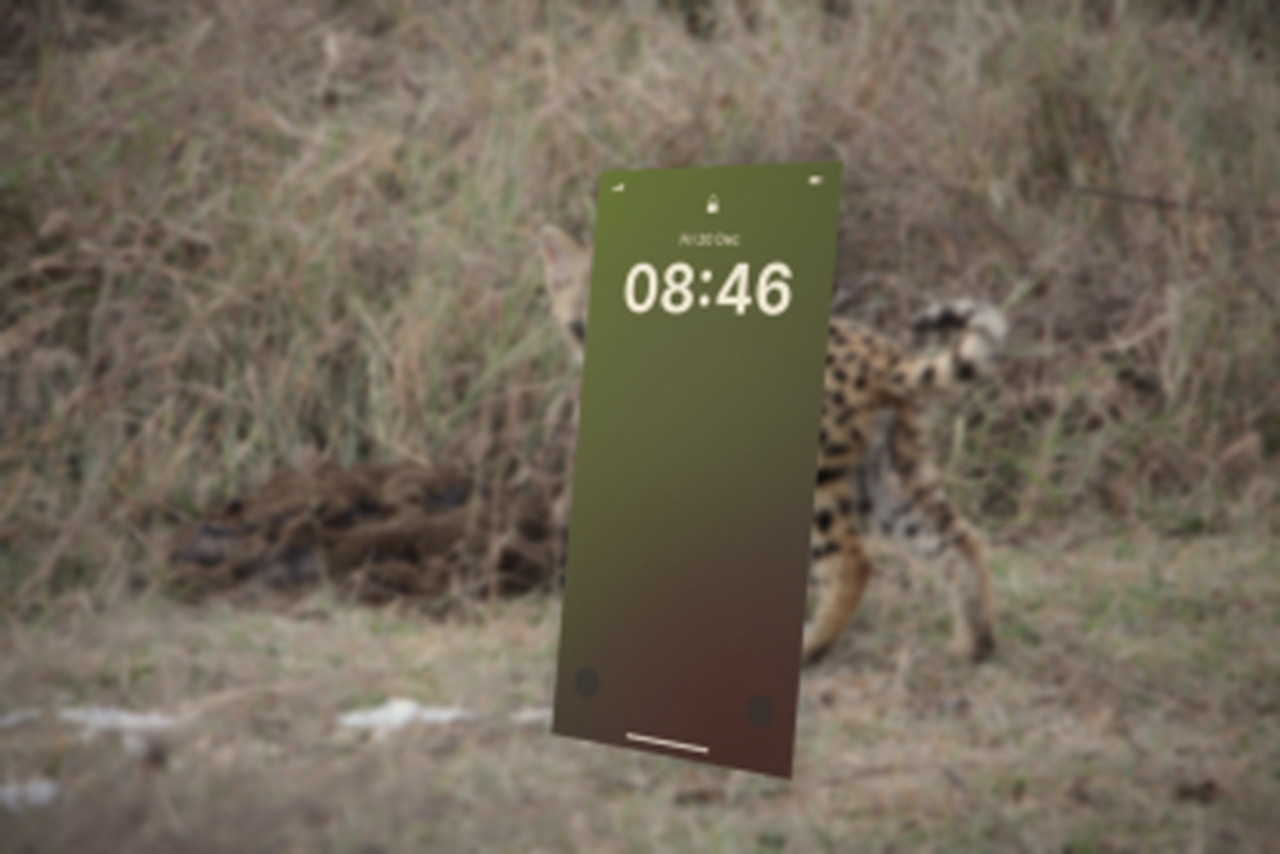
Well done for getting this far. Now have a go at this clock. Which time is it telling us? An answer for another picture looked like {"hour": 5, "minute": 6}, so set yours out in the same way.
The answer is {"hour": 8, "minute": 46}
